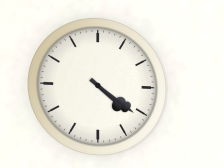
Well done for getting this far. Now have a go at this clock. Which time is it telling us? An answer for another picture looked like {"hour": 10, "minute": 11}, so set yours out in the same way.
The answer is {"hour": 4, "minute": 21}
